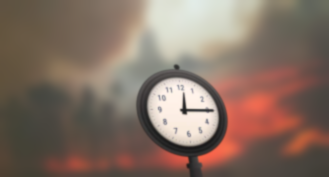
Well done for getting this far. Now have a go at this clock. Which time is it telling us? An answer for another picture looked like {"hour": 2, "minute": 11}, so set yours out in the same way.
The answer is {"hour": 12, "minute": 15}
